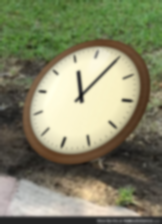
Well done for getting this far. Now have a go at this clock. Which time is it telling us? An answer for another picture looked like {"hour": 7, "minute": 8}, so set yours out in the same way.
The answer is {"hour": 11, "minute": 5}
